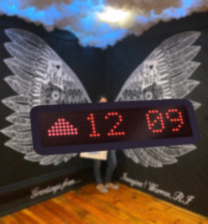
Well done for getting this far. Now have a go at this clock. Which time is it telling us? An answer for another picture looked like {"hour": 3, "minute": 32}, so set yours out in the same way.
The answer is {"hour": 12, "minute": 9}
